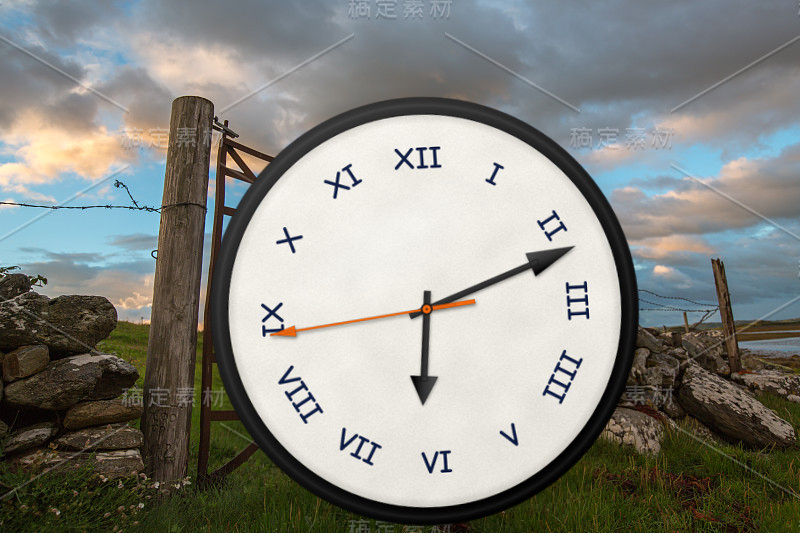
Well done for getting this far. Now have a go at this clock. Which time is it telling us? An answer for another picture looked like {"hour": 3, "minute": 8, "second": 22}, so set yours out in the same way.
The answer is {"hour": 6, "minute": 11, "second": 44}
